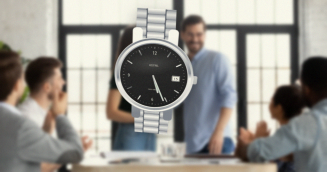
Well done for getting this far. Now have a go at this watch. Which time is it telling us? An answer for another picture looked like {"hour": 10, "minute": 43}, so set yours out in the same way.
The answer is {"hour": 5, "minute": 26}
